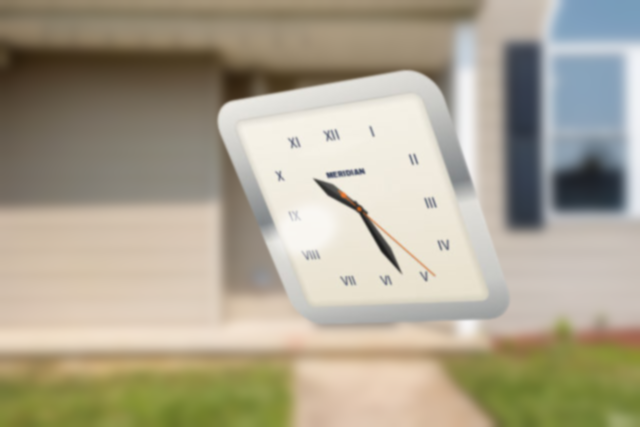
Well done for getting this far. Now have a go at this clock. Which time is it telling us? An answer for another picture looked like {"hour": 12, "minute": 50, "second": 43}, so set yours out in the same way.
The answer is {"hour": 10, "minute": 27, "second": 24}
